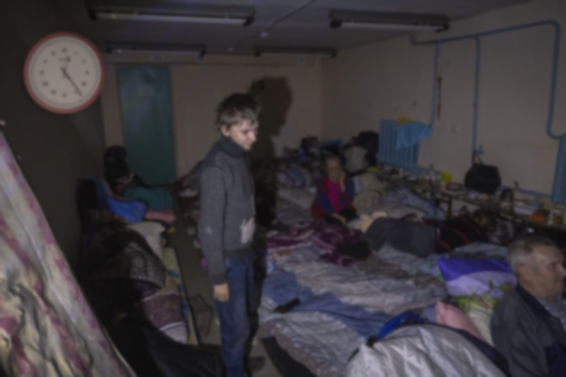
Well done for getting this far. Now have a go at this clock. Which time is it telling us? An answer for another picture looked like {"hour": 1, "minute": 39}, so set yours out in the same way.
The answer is {"hour": 12, "minute": 24}
